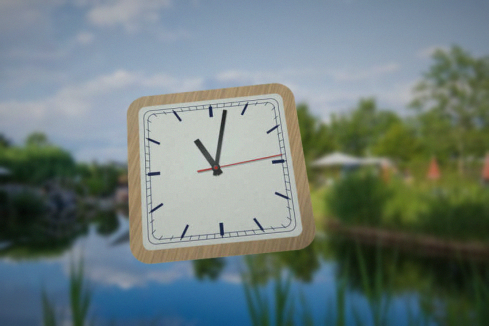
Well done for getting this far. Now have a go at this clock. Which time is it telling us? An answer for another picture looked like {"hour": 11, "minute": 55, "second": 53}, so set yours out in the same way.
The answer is {"hour": 11, "minute": 2, "second": 14}
